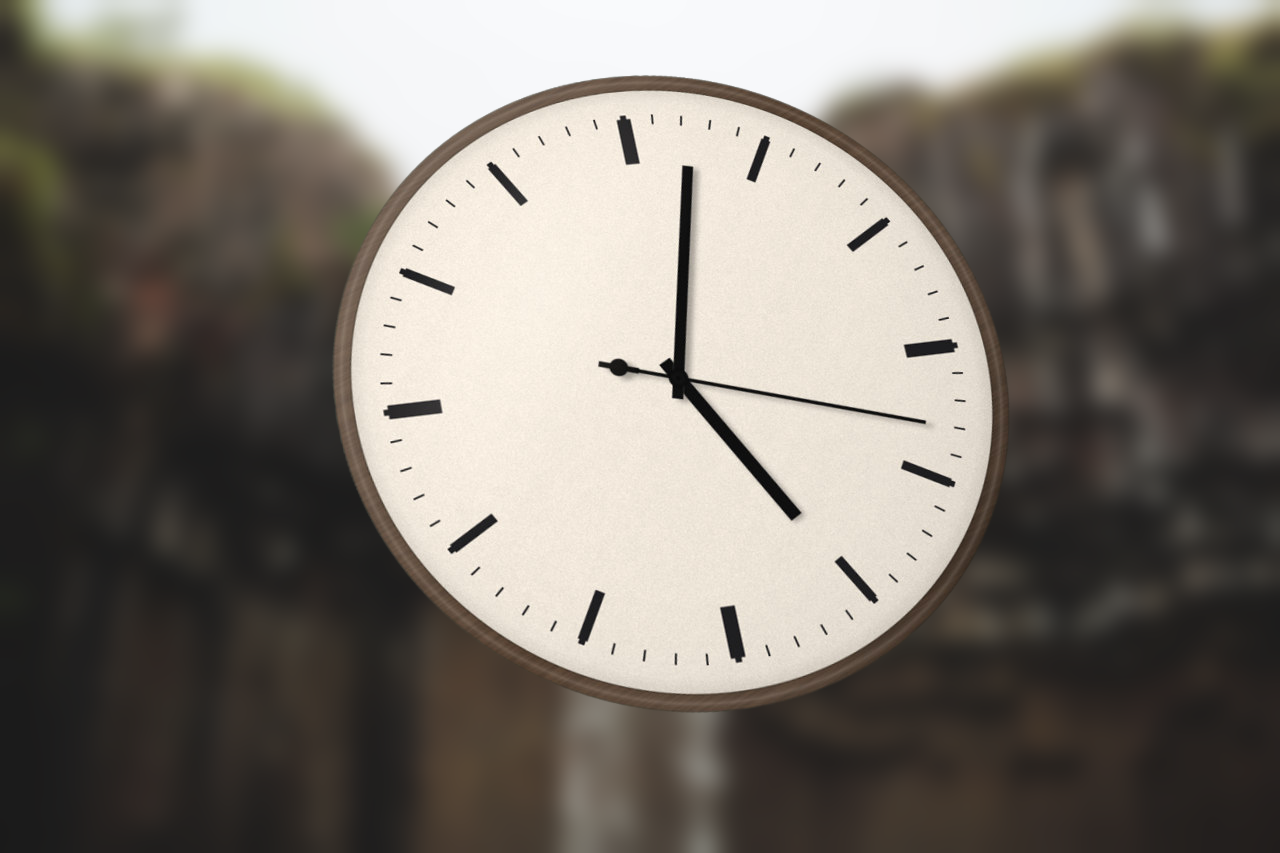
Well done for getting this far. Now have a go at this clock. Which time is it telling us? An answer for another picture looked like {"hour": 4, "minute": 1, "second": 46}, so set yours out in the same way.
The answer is {"hour": 5, "minute": 2, "second": 18}
